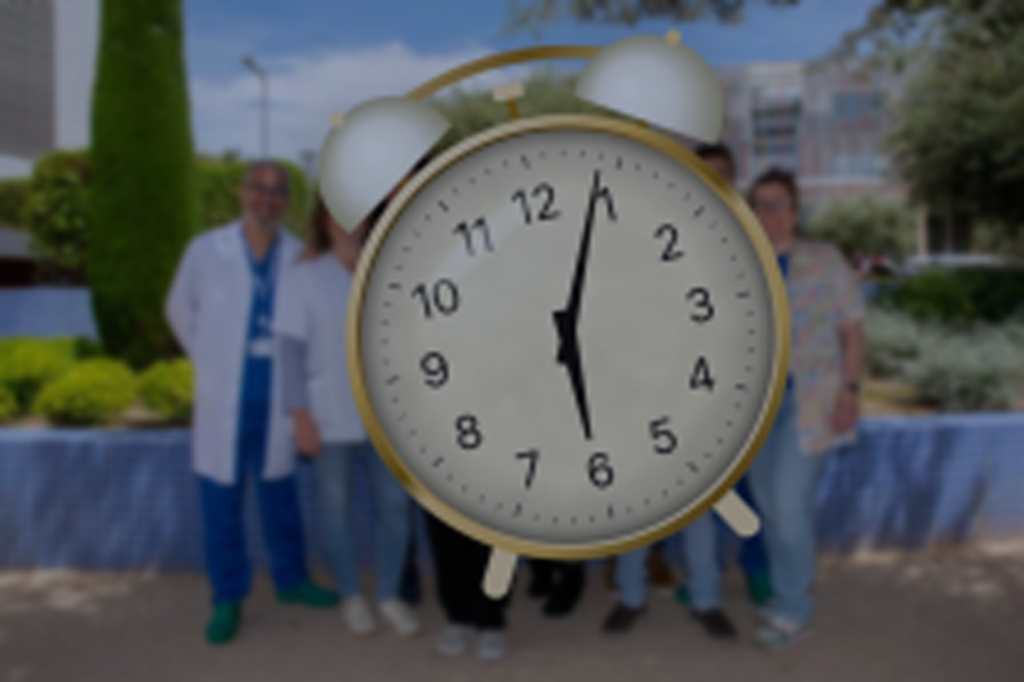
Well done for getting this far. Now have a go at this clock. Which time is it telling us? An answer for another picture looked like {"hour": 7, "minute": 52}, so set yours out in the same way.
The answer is {"hour": 6, "minute": 4}
